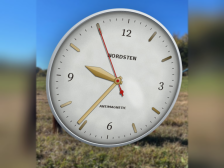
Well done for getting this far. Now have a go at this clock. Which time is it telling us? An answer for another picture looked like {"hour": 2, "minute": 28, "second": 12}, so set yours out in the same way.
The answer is {"hour": 9, "minute": 35, "second": 55}
